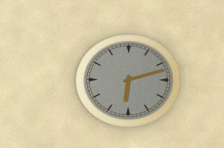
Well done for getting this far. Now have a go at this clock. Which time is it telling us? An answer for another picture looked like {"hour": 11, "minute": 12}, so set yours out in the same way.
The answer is {"hour": 6, "minute": 12}
